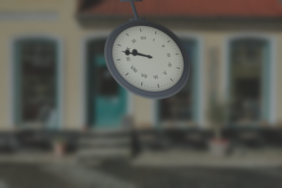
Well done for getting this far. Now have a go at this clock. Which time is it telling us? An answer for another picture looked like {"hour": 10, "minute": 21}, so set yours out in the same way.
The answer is {"hour": 9, "minute": 48}
